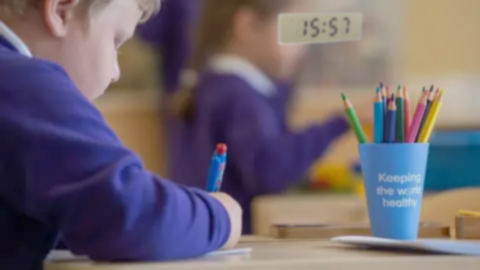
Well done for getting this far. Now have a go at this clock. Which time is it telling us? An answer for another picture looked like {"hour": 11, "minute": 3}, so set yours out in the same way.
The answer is {"hour": 15, "minute": 57}
